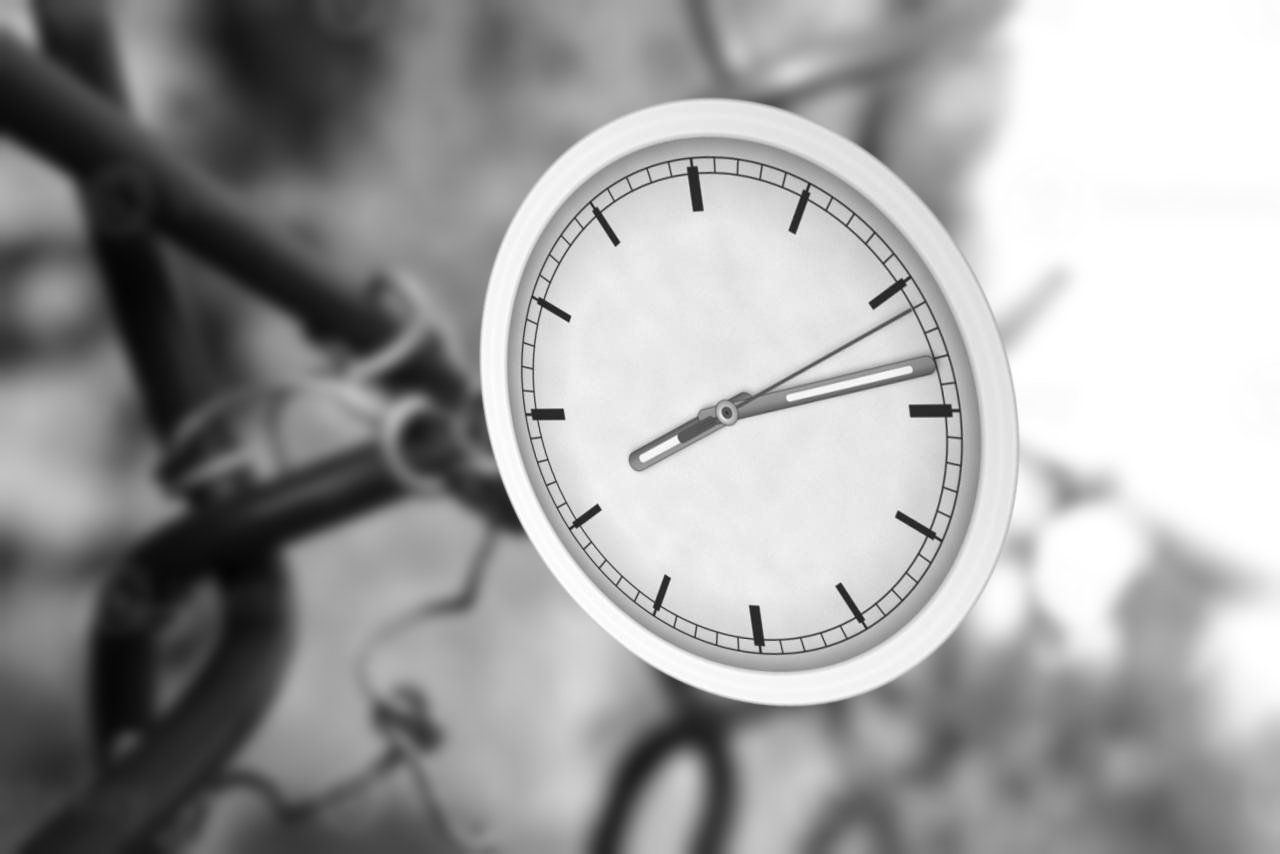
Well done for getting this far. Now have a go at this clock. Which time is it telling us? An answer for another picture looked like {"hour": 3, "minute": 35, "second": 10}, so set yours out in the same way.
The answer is {"hour": 8, "minute": 13, "second": 11}
